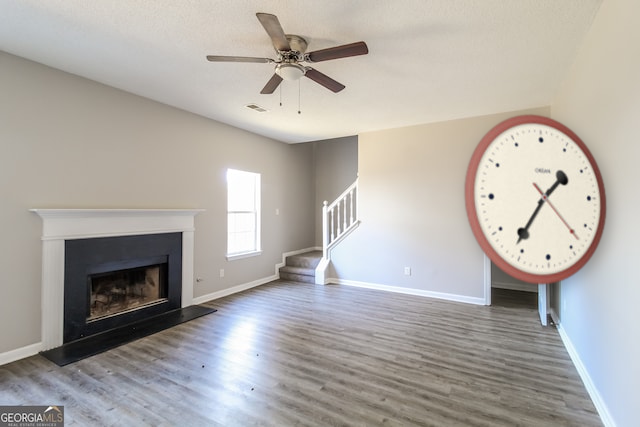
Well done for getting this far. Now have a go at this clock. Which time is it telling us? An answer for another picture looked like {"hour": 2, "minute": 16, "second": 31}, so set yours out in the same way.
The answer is {"hour": 1, "minute": 36, "second": 23}
